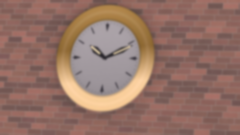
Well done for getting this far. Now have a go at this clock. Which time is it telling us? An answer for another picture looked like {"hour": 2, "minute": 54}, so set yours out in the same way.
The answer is {"hour": 10, "minute": 11}
